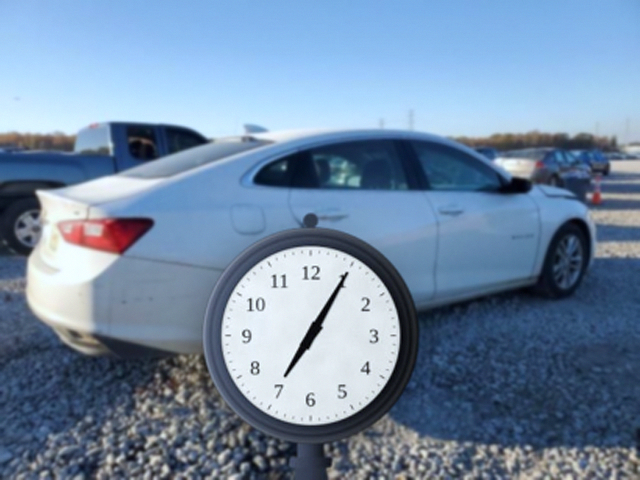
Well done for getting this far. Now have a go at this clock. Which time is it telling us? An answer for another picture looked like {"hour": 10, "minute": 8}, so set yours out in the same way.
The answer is {"hour": 7, "minute": 5}
